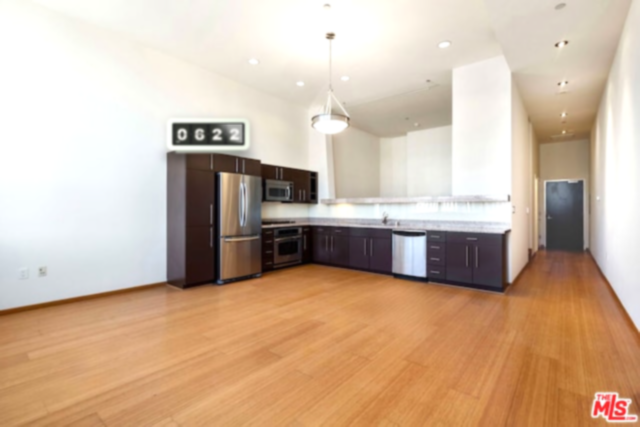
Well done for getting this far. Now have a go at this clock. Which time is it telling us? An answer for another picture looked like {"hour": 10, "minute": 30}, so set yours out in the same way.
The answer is {"hour": 6, "minute": 22}
